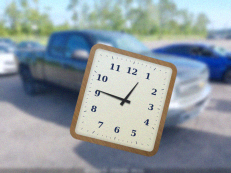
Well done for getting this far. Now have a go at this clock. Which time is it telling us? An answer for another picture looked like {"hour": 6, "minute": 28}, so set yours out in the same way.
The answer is {"hour": 12, "minute": 46}
